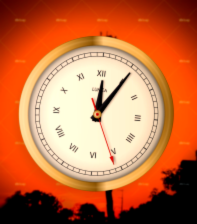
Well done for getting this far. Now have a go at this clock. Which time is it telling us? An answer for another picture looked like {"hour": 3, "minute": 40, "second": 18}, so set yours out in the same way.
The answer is {"hour": 12, "minute": 5, "second": 26}
